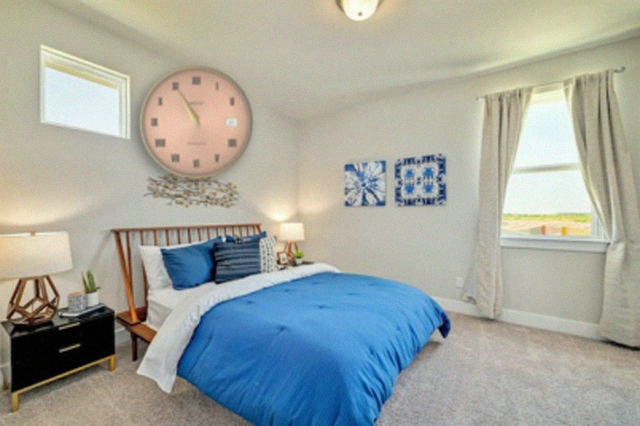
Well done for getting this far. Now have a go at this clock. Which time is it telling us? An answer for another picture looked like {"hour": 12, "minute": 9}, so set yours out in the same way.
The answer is {"hour": 10, "minute": 55}
